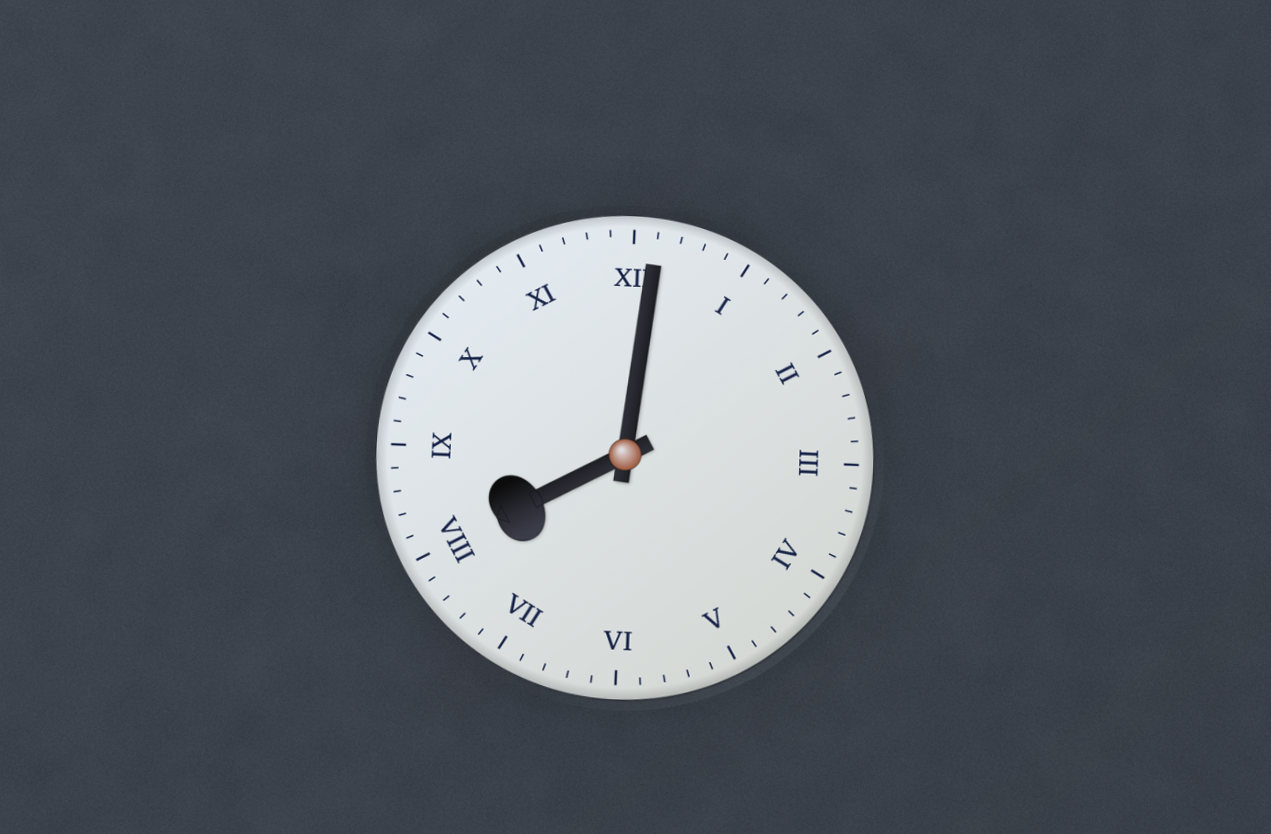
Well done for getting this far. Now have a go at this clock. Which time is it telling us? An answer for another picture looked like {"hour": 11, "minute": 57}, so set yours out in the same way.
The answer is {"hour": 8, "minute": 1}
